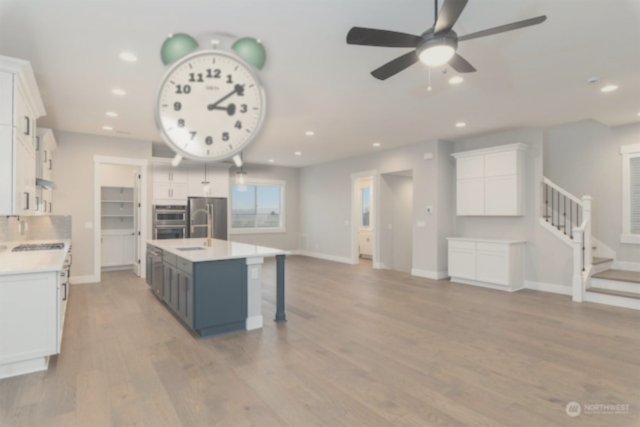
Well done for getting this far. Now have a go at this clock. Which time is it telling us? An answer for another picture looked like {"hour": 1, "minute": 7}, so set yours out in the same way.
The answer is {"hour": 3, "minute": 9}
